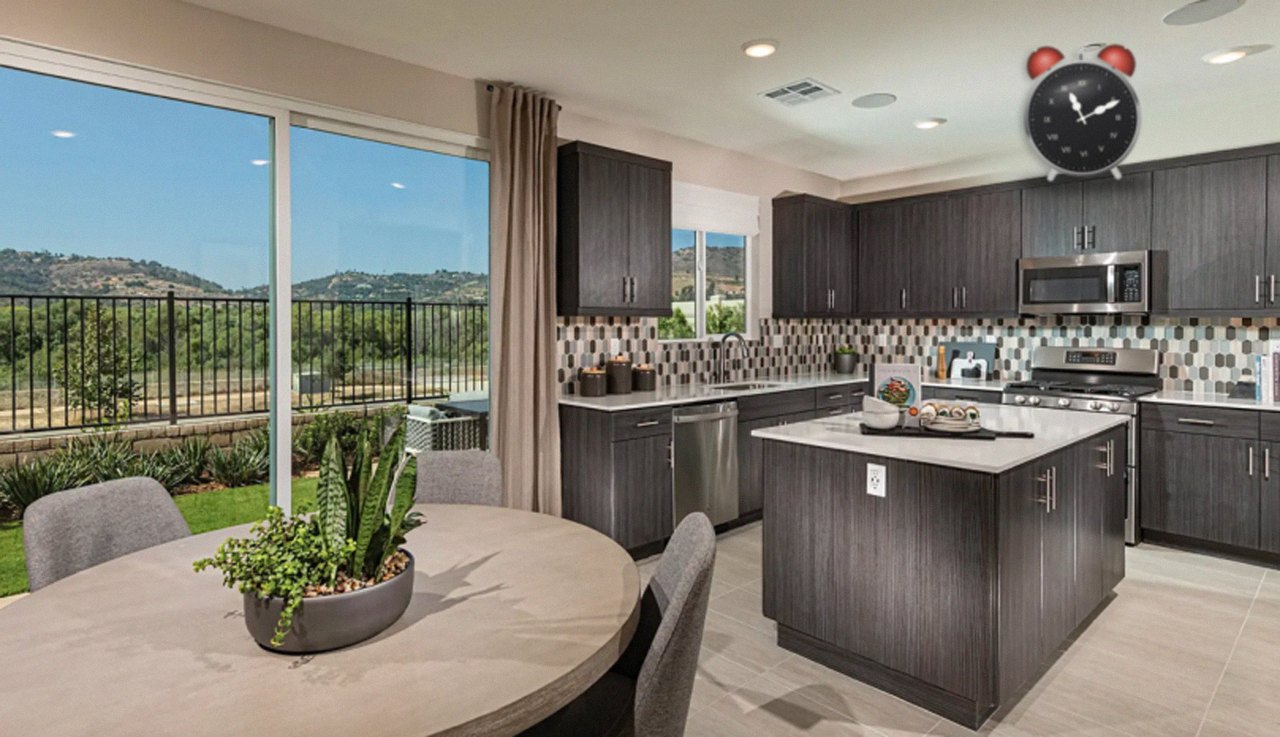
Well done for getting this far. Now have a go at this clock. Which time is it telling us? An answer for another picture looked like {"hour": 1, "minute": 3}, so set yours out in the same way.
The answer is {"hour": 11, "minute": 11}
